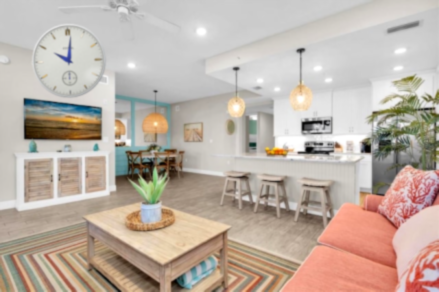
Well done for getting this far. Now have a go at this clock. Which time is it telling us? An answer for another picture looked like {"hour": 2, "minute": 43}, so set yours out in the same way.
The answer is {"hour": 10, "minute": 1}
